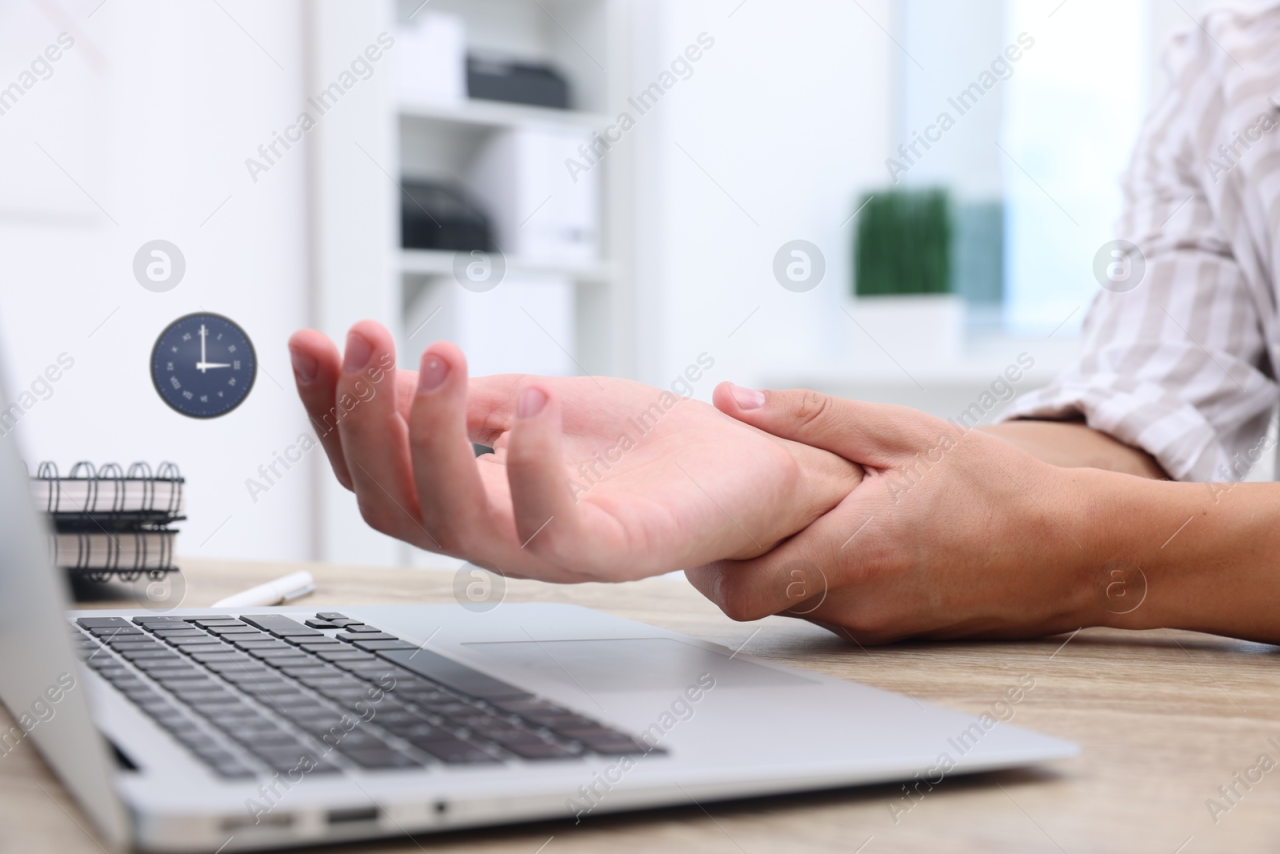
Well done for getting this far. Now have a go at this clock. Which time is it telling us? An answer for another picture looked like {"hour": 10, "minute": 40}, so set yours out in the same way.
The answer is {"hour": 3, "minute": 0}
